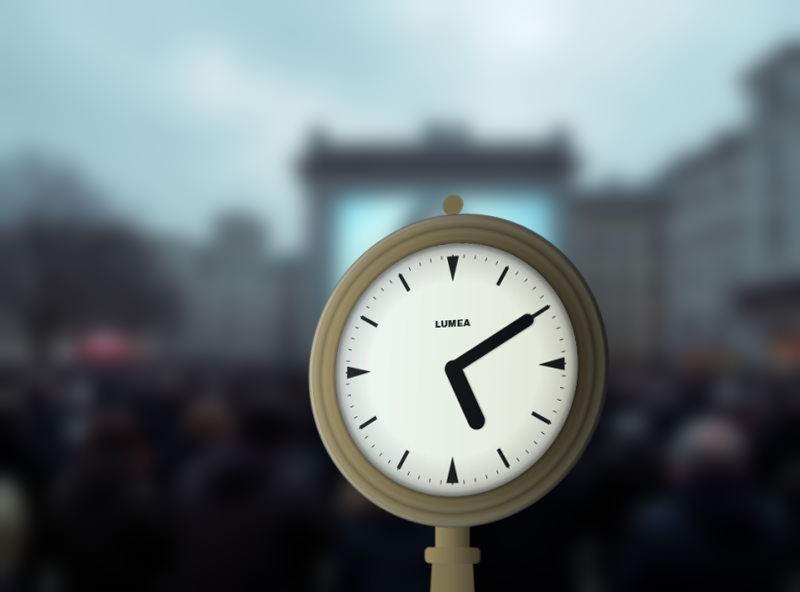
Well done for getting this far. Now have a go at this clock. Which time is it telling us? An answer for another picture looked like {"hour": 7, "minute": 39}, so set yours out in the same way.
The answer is {"hour": 5, "minute": 10}
